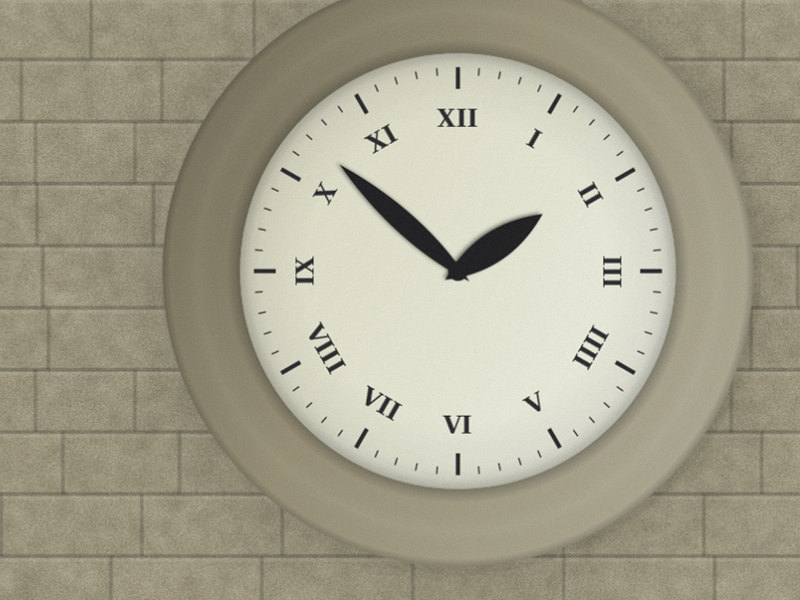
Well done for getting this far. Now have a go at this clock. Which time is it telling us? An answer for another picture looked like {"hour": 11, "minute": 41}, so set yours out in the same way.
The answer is {"hour": 1, "minute": 52}
